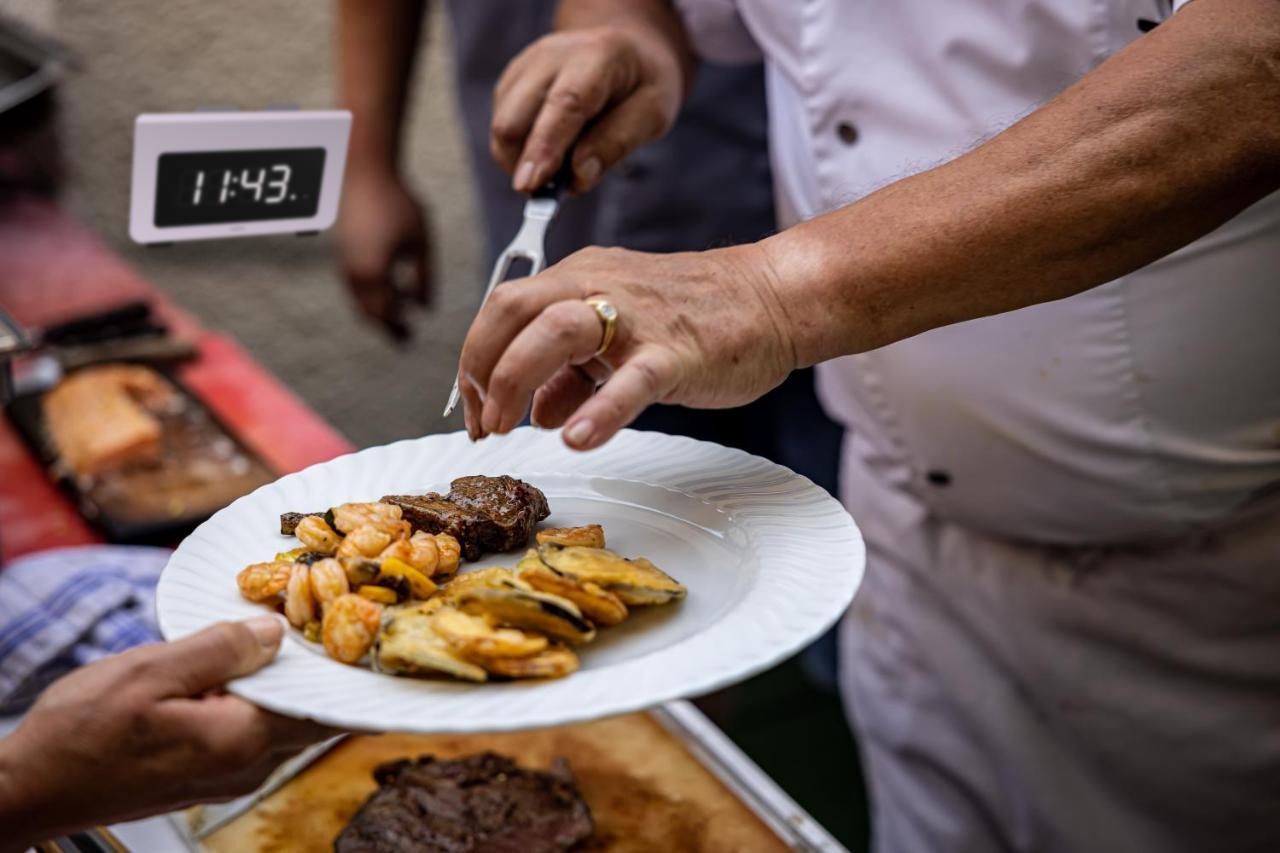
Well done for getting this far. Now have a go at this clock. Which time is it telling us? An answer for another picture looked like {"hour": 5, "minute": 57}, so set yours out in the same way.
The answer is {"hour": 11, "minute": 43}
